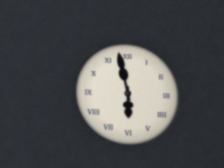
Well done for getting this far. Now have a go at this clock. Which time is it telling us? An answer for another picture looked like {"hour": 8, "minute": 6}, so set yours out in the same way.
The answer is {"hour": 5, "minute": 58}
